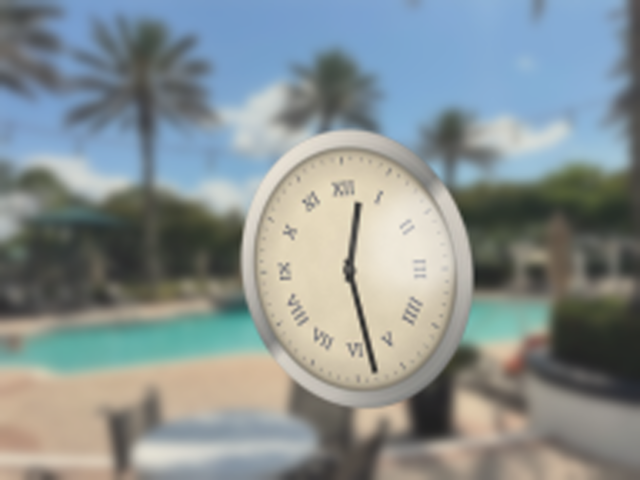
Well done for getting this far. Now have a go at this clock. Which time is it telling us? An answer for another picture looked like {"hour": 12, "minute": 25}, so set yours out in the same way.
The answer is {"hour": 12, "minute": 28}
